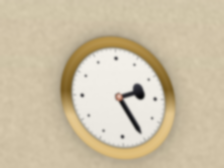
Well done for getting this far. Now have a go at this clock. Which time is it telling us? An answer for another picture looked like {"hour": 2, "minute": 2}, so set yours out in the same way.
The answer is {"hour": 2, "minute": 25}
